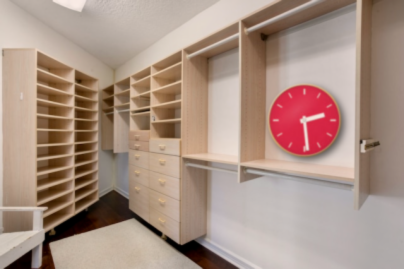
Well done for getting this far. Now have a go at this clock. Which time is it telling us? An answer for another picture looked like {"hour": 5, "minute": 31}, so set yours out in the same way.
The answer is {"hour": 2, "minute": 29}
